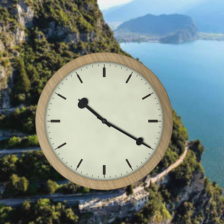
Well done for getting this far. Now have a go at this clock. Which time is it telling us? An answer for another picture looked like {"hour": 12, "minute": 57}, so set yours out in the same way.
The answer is {"hour": 10, "minute": 20}
